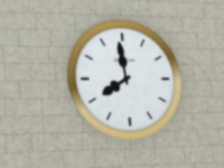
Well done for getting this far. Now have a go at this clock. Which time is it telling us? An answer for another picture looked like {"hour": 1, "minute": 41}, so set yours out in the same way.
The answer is {"hour": 7, "minute": 59}
